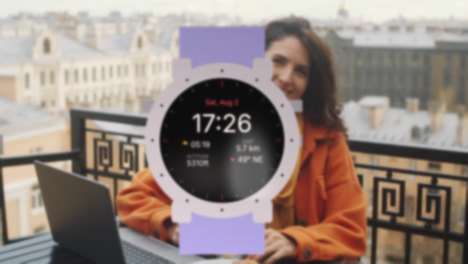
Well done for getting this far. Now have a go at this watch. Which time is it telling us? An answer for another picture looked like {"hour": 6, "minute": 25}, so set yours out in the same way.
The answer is {"hour": 17, "minute": 26}
